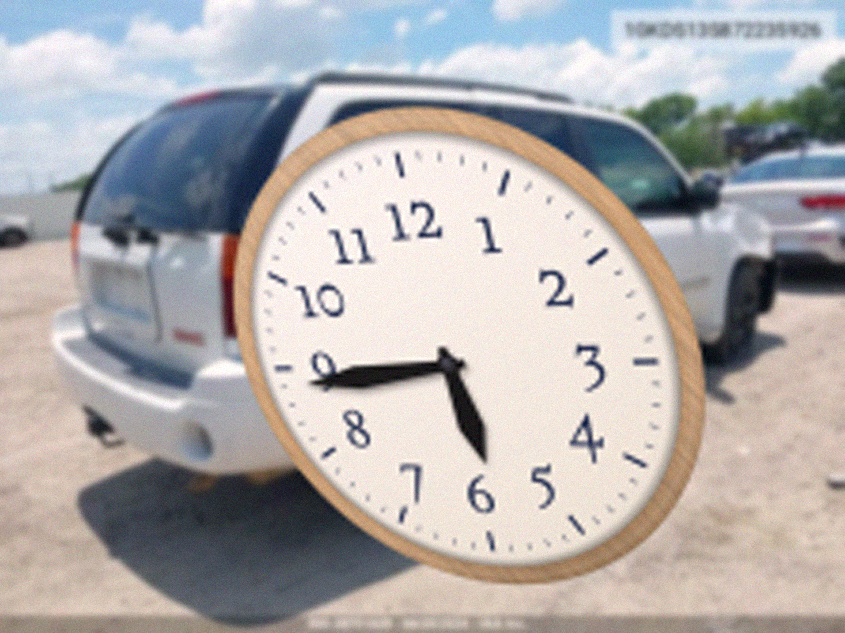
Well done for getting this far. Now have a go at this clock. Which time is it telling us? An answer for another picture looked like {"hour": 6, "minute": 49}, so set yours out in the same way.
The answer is {"hour": 5, "minute": 44}
